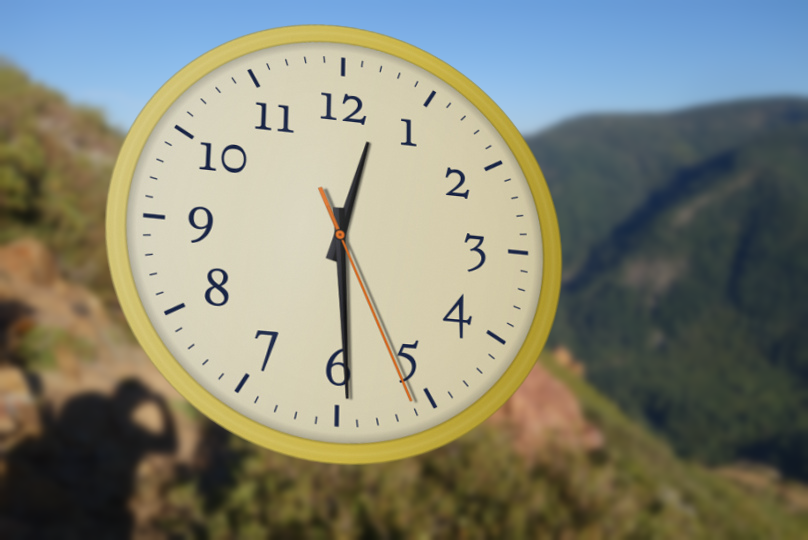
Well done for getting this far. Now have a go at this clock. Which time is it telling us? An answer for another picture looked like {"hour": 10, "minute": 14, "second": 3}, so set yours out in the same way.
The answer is {"hour": 12, "minute": 29, "second": 26}
